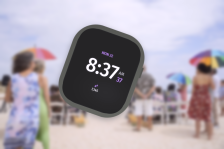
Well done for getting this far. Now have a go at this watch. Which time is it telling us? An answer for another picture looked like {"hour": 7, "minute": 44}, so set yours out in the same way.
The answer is {"hour": 8, "minute": 37}
